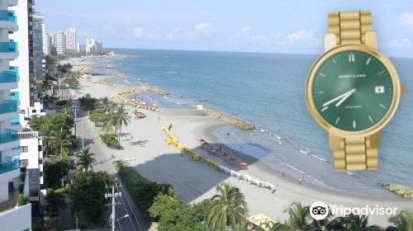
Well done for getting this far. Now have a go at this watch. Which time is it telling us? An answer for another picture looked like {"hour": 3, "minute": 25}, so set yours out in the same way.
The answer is {"hour": 7, "minute": 41}
